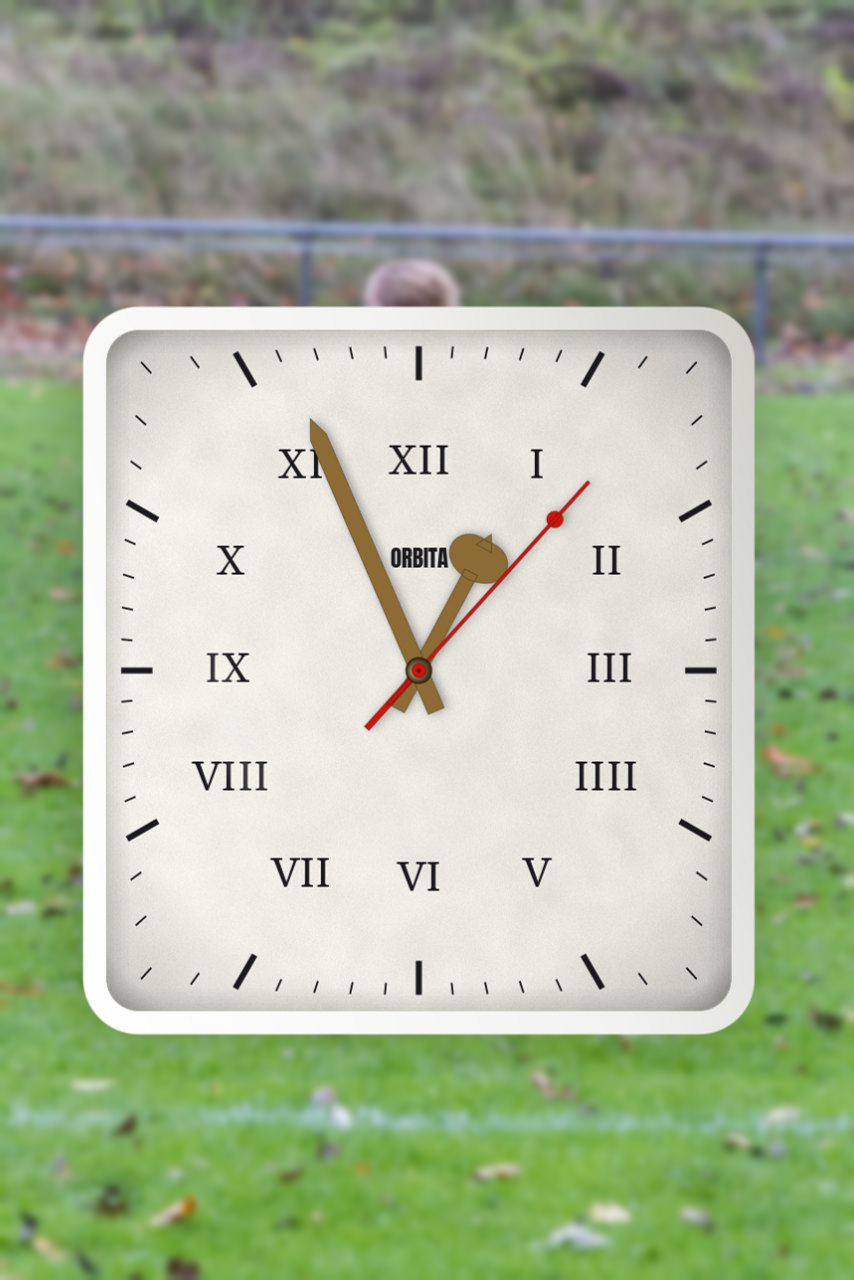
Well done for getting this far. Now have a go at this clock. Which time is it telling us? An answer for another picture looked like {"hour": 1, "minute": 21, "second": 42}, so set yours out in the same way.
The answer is {"hour": 12, "minute": 56, "second": 7}
